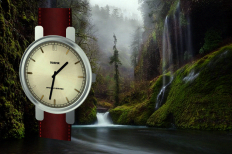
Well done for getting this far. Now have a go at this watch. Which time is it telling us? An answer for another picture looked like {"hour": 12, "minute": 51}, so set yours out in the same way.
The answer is {"hour": 1, "minute": 32}
